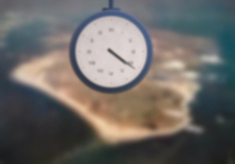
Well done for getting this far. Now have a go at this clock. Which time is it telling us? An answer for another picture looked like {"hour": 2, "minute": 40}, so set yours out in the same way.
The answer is {"hour": 4, "minute": 21}
